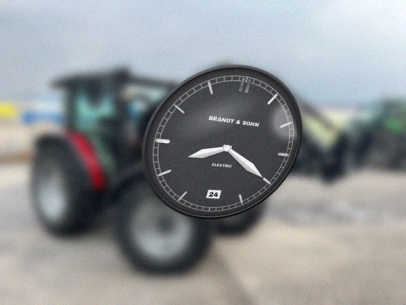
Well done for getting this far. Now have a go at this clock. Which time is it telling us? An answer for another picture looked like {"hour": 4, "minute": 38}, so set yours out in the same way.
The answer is {"hour": 8, "minute": 20}
